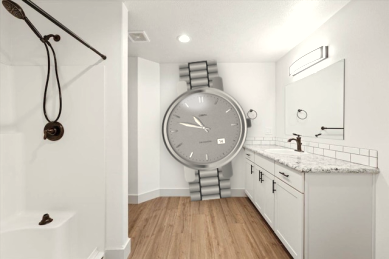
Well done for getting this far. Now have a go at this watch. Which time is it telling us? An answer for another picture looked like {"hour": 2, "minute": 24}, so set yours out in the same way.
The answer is {"hour": 10, "minute": 48}
